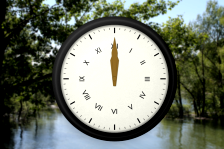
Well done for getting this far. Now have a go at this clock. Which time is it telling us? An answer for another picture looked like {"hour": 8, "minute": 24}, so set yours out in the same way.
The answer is {"hour": 12, "minute": 0}
